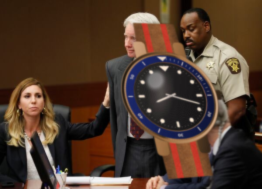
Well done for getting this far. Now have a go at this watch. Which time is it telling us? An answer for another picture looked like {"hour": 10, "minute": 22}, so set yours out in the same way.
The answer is {"hour": 8, "minute": 18}
